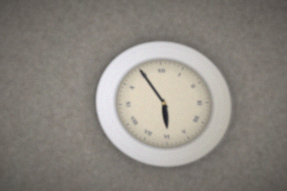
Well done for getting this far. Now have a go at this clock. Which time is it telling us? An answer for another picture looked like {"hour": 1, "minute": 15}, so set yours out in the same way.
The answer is {"hour": 5, "minute": 55}
